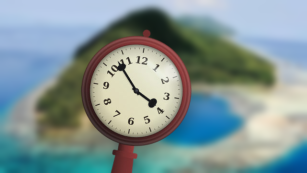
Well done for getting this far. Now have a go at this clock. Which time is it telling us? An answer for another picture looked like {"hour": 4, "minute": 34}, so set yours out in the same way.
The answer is {"hour": 3, "minute": 53}
